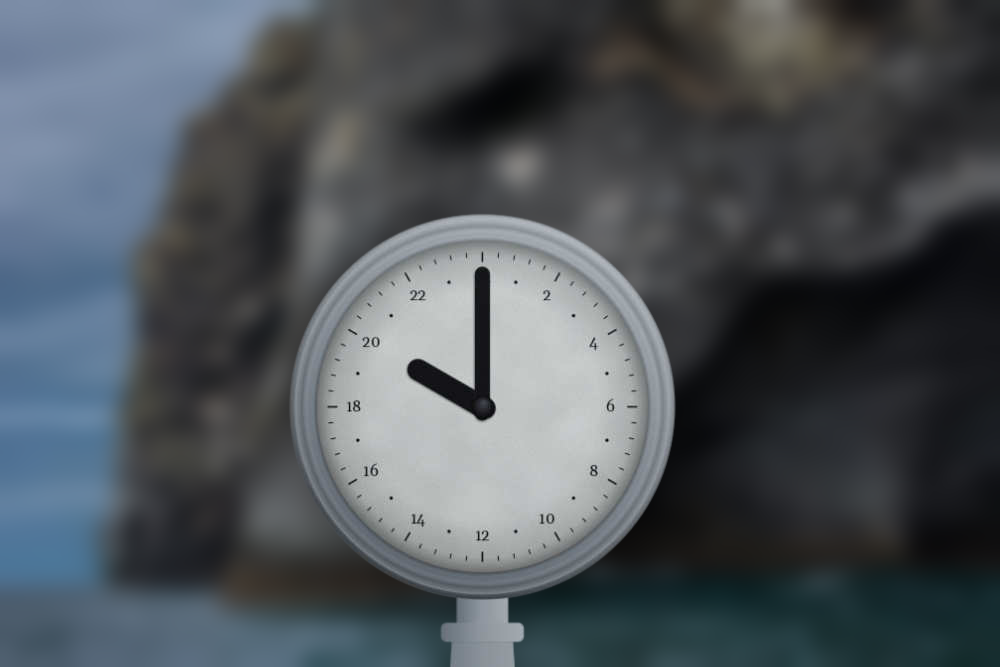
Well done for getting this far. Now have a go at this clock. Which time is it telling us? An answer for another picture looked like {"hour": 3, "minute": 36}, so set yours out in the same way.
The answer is {"hour": 20, "minute": 0}
